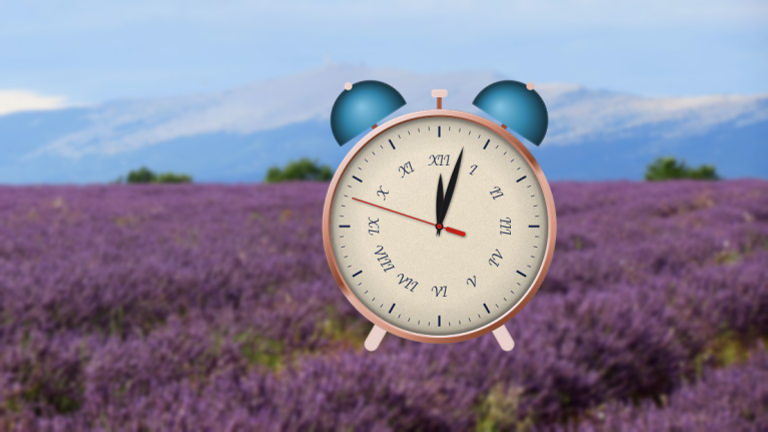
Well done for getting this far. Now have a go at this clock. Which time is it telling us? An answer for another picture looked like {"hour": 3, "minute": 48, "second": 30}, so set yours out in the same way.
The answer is {"hour": 12, "minute": 2, "second": 48}
